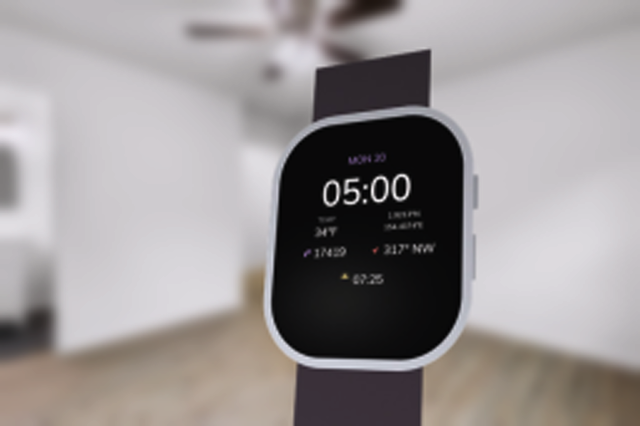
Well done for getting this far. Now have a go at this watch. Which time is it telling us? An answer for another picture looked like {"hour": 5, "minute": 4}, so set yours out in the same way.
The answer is {"hour": 5, "minute": 0}
